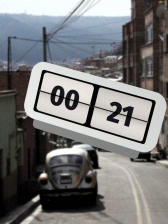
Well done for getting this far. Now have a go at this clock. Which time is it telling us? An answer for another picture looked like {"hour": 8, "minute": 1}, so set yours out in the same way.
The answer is {"hour": 0, "minute": 21}
